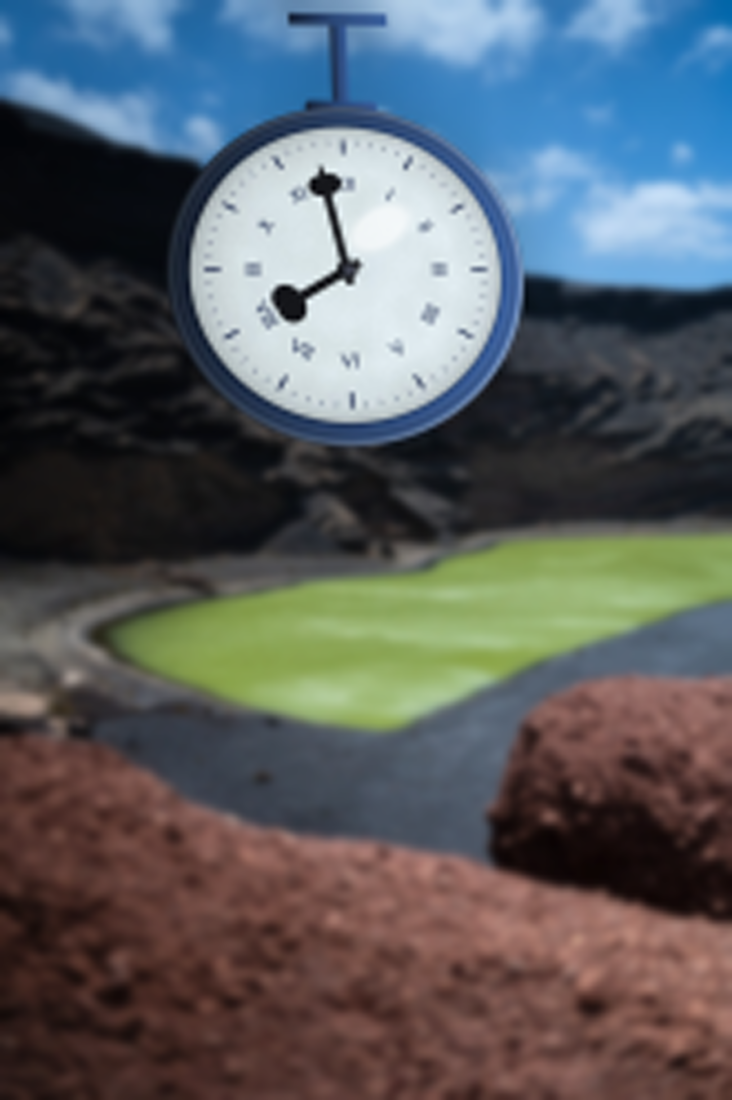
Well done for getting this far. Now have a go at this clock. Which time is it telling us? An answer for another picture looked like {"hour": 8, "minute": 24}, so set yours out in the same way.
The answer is {"hour": 7, "minute": 58}
